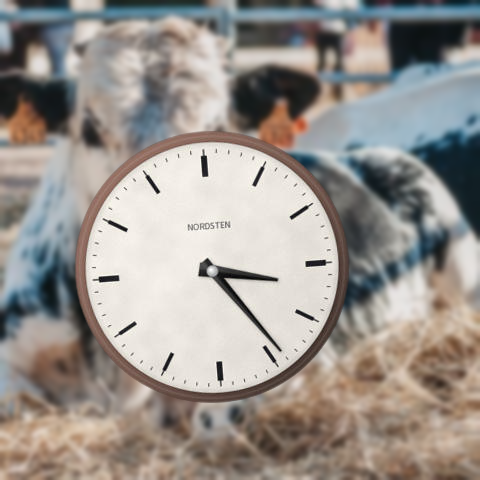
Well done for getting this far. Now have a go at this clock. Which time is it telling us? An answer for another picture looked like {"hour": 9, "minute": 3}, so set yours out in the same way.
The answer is {"hour": 3, "minute": 24}
